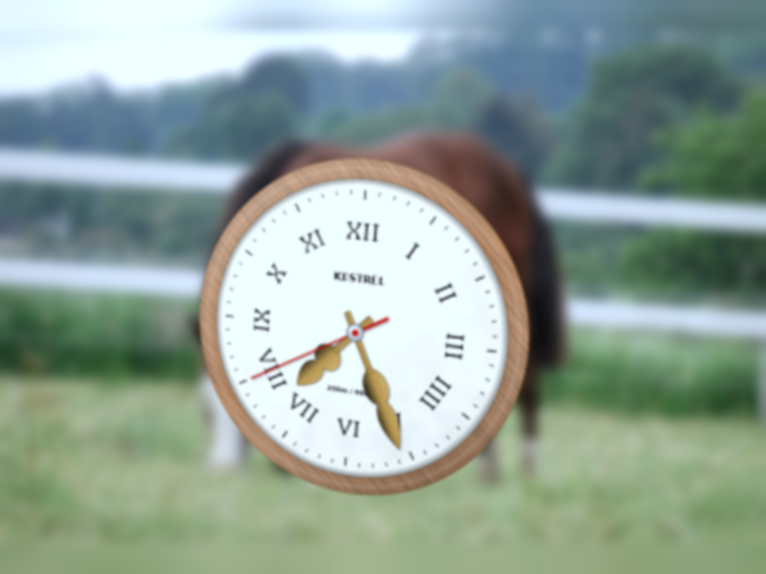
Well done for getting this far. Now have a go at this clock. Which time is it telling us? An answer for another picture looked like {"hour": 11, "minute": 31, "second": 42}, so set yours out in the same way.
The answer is {"hour": 7, "minute": 25, "second": 40}
